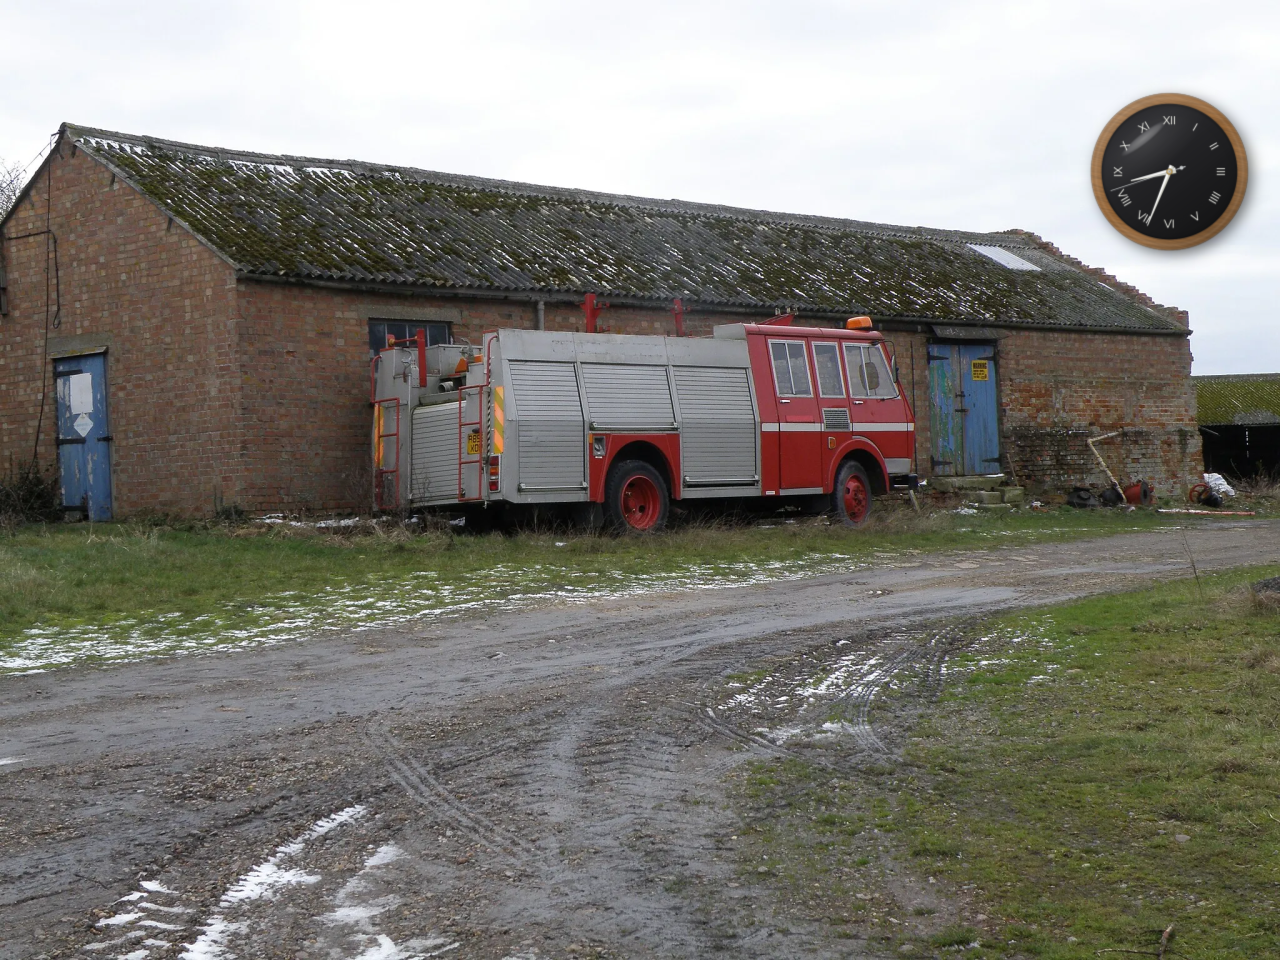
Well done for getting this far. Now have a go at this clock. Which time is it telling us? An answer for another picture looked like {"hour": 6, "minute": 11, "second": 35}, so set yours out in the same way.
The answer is {"hour": 8, "minute": 33, "second": 42}
